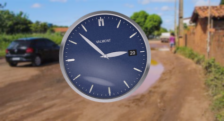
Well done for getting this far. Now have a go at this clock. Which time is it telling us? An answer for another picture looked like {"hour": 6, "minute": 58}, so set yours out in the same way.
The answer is {"hour": 2, "minute": 53}
